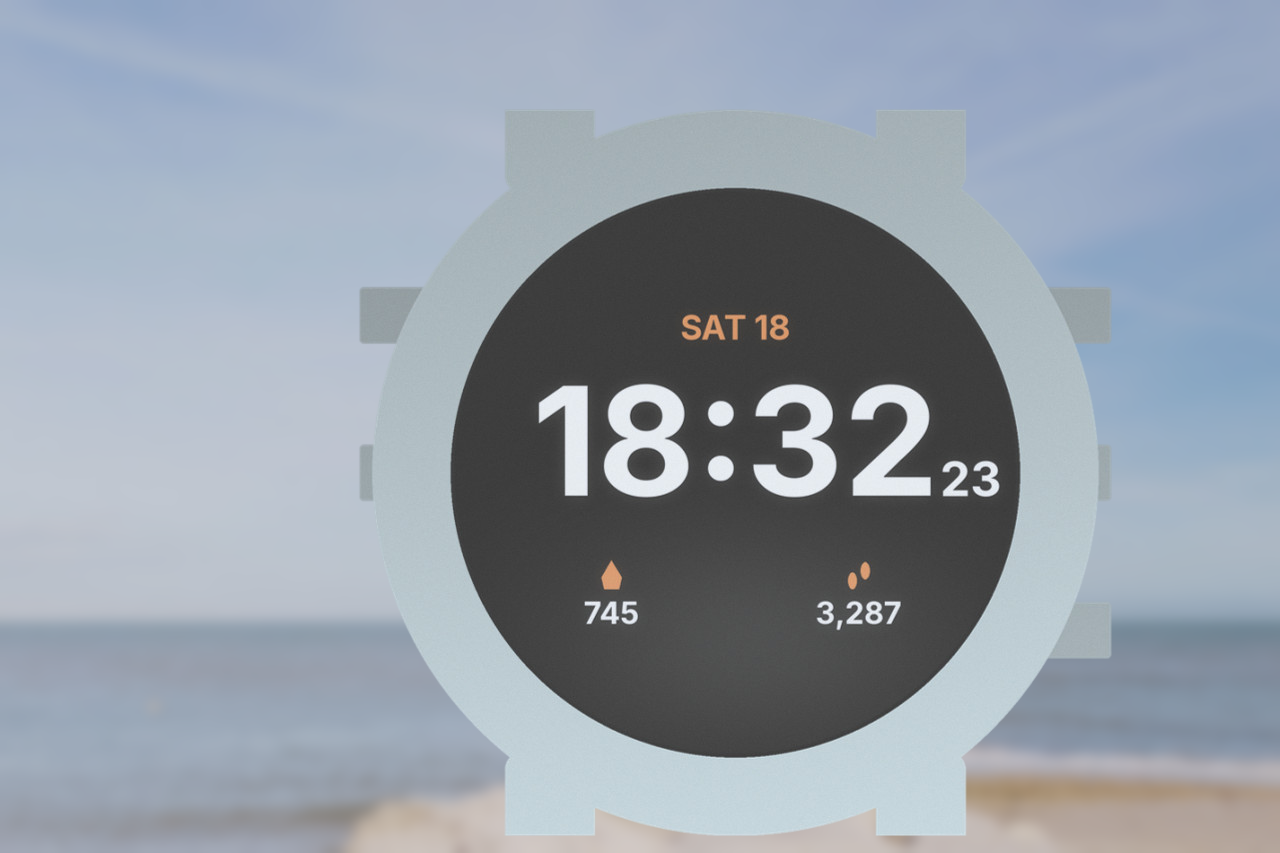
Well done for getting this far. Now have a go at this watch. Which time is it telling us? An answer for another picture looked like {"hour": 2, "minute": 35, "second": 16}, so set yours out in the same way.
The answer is {"hour": 18, "minute": 32, "second": 23}
